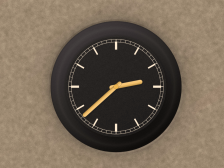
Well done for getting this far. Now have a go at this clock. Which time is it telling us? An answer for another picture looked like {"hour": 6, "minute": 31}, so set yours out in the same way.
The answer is {"hour": 2, "minute": 38}
